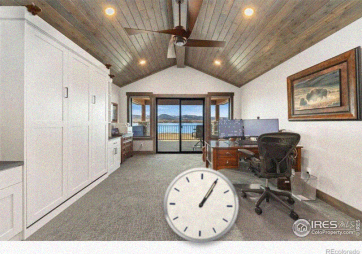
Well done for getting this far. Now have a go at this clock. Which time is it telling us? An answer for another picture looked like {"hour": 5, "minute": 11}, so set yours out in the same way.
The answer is {"hour": 1, "minute": 5}
